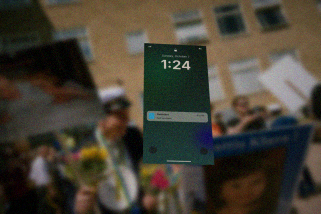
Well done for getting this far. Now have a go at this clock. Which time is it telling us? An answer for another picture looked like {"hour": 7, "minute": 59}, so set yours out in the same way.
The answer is {"hour": 1, "minute": 24}
